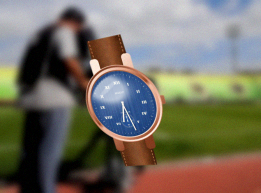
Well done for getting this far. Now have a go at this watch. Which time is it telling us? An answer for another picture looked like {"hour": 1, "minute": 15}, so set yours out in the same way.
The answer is {"hour": 6, "minute": 28}
